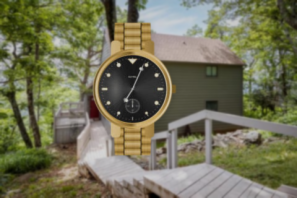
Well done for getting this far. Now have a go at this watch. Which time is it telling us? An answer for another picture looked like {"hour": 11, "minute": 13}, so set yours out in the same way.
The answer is {"hour": 7, "minute": 4}
